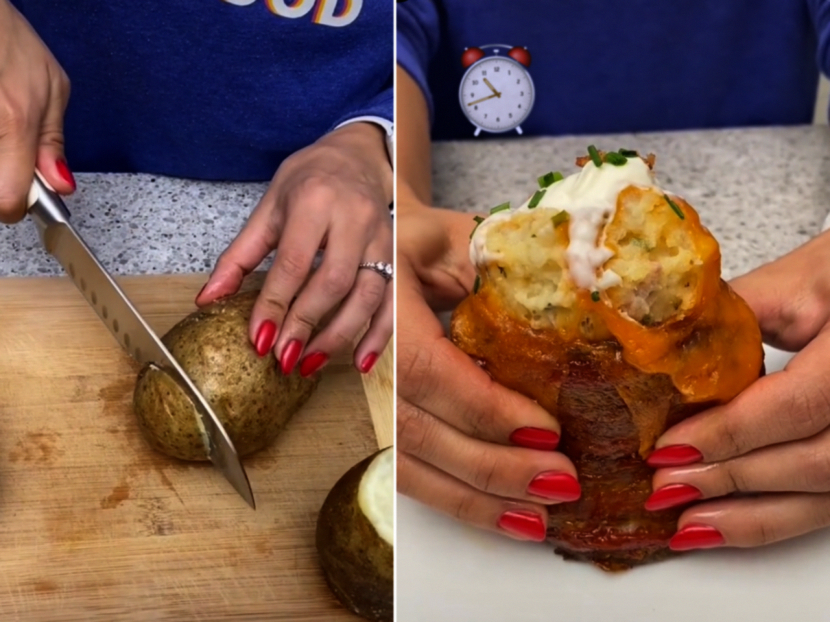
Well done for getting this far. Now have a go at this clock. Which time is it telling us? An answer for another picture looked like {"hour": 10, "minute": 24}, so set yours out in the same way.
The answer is {"hour": 10, "minute": 42}
